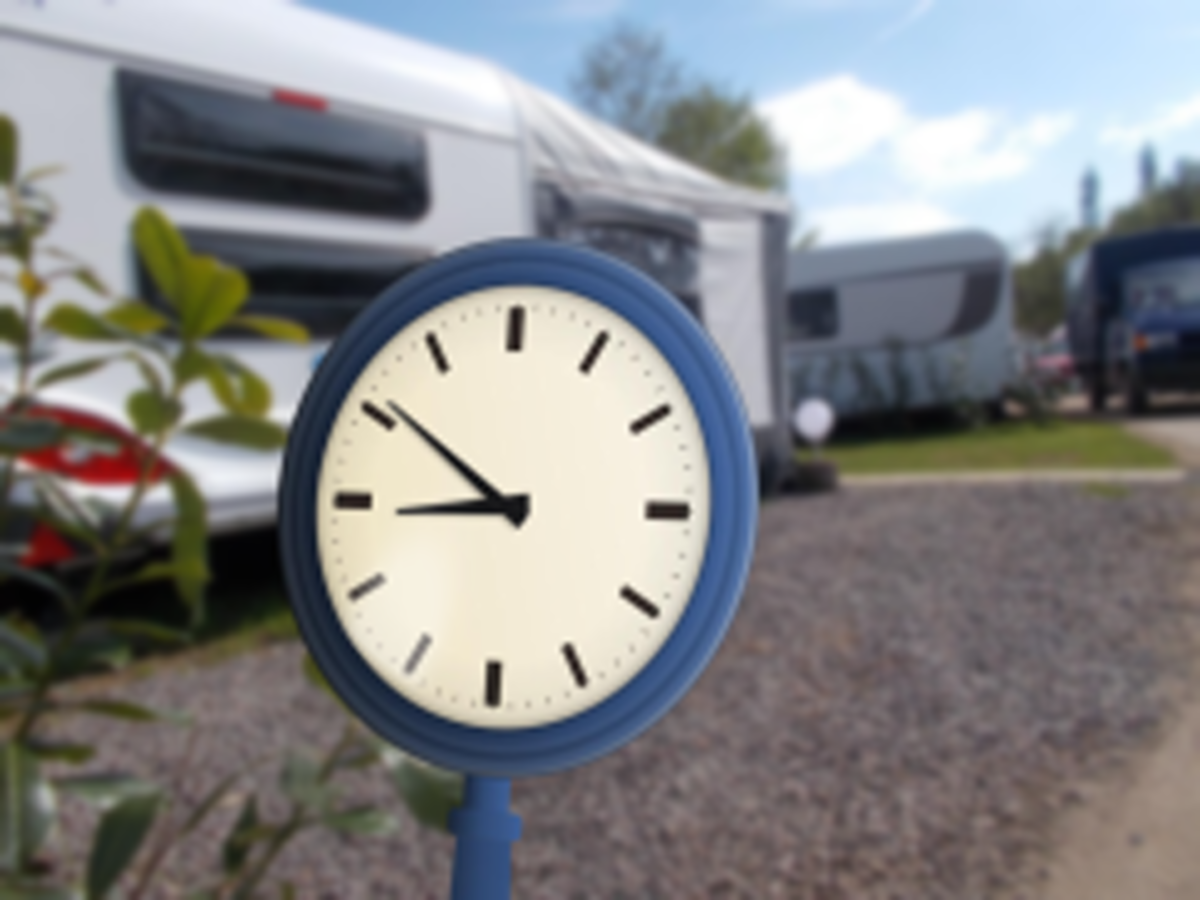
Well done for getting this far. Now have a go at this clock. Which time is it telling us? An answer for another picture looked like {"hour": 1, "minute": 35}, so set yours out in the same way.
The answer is {"hour": 8, "minute": 51}
